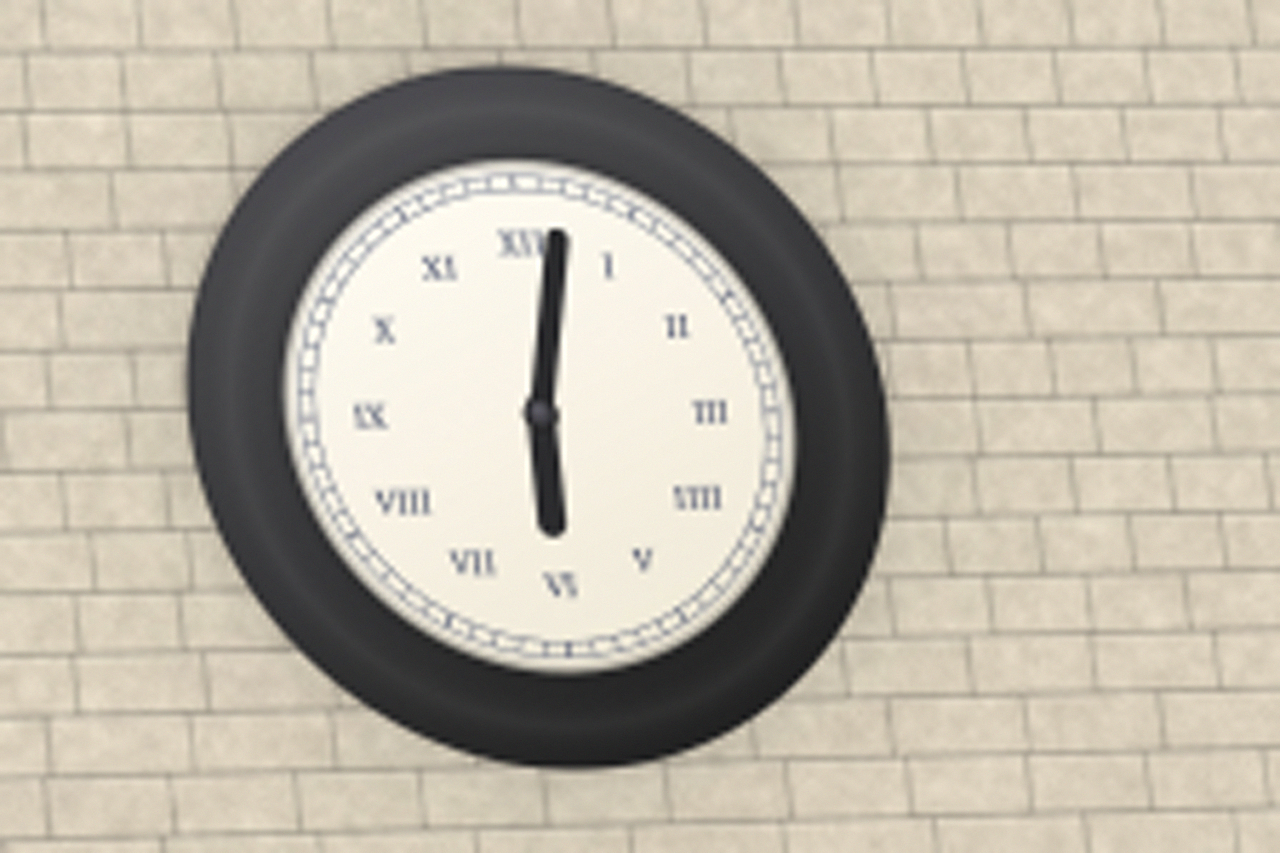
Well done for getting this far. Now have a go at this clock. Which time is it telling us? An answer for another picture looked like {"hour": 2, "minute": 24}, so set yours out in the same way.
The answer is {"hour": 6, "minute": 2}
